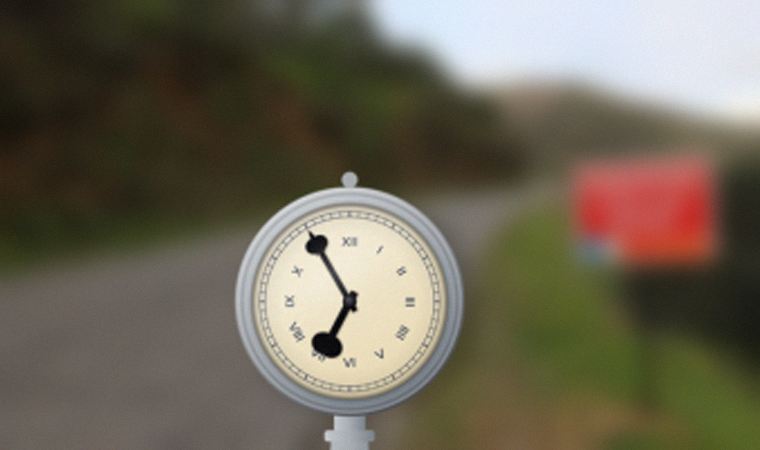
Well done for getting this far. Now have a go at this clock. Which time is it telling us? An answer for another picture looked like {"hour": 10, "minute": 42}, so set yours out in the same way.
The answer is {"hour": 6, "minute": 55}
